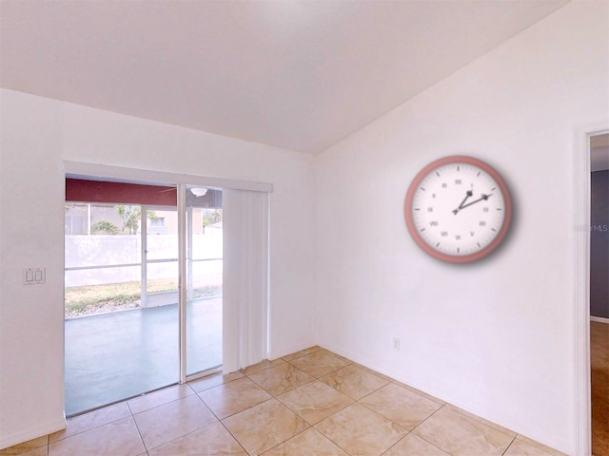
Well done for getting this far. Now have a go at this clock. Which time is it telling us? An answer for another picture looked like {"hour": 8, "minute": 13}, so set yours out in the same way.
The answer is {"hour": 1, "minute": 11}
